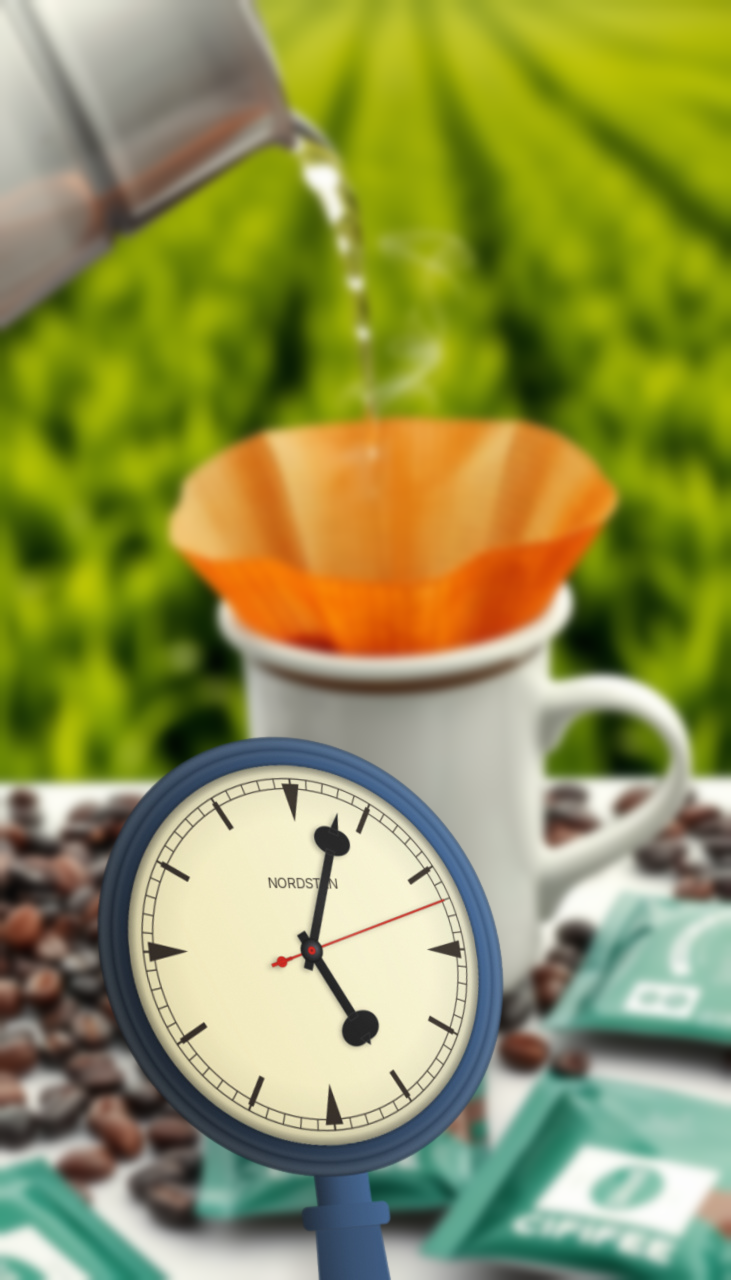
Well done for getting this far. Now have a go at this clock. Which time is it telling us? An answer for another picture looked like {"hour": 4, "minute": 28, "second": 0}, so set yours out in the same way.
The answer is {"hour": 5, "minute": 3, "second": 12}
